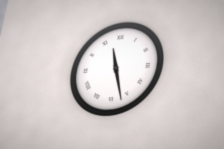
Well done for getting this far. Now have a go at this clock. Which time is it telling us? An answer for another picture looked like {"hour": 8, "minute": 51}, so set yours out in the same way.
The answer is {"hour": 11, "minute": 27}
